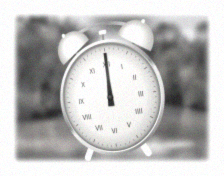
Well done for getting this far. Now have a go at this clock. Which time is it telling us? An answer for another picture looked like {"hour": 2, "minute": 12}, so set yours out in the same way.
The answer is {"hour": 12, "minute": 0}
